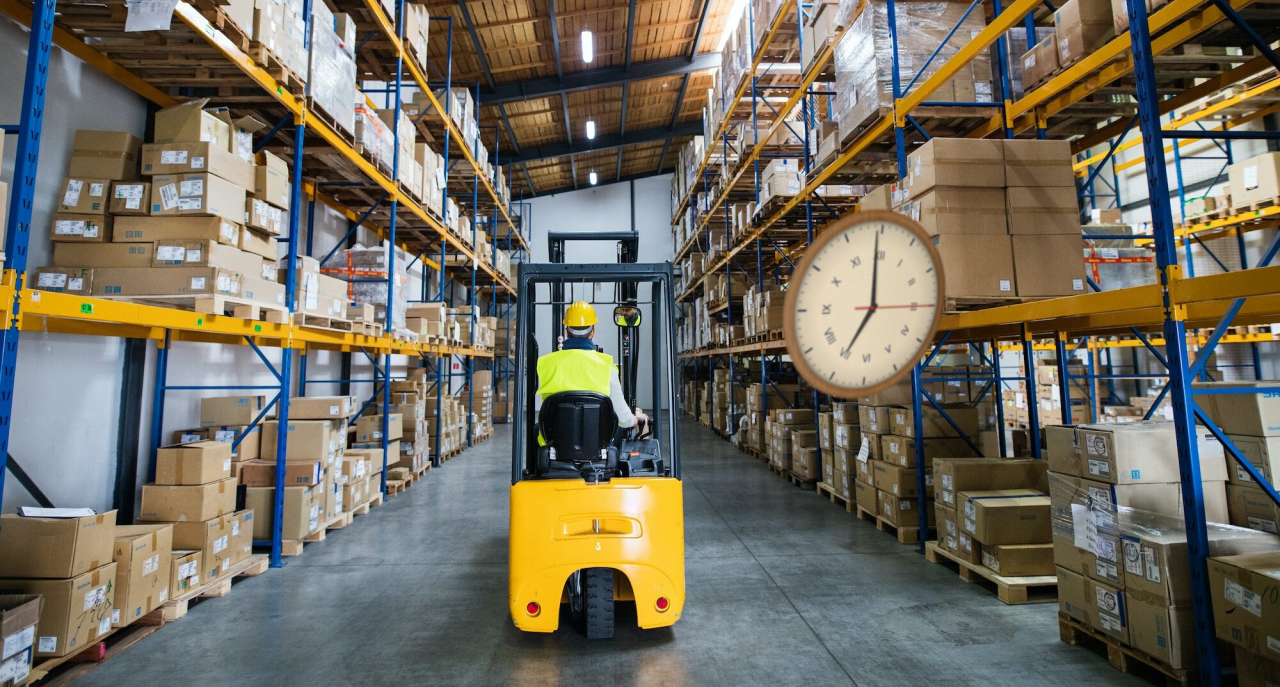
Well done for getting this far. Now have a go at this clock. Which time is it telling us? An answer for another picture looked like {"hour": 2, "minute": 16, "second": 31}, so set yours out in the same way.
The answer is {"hour": 6, "minute": 59, "second": 15}
